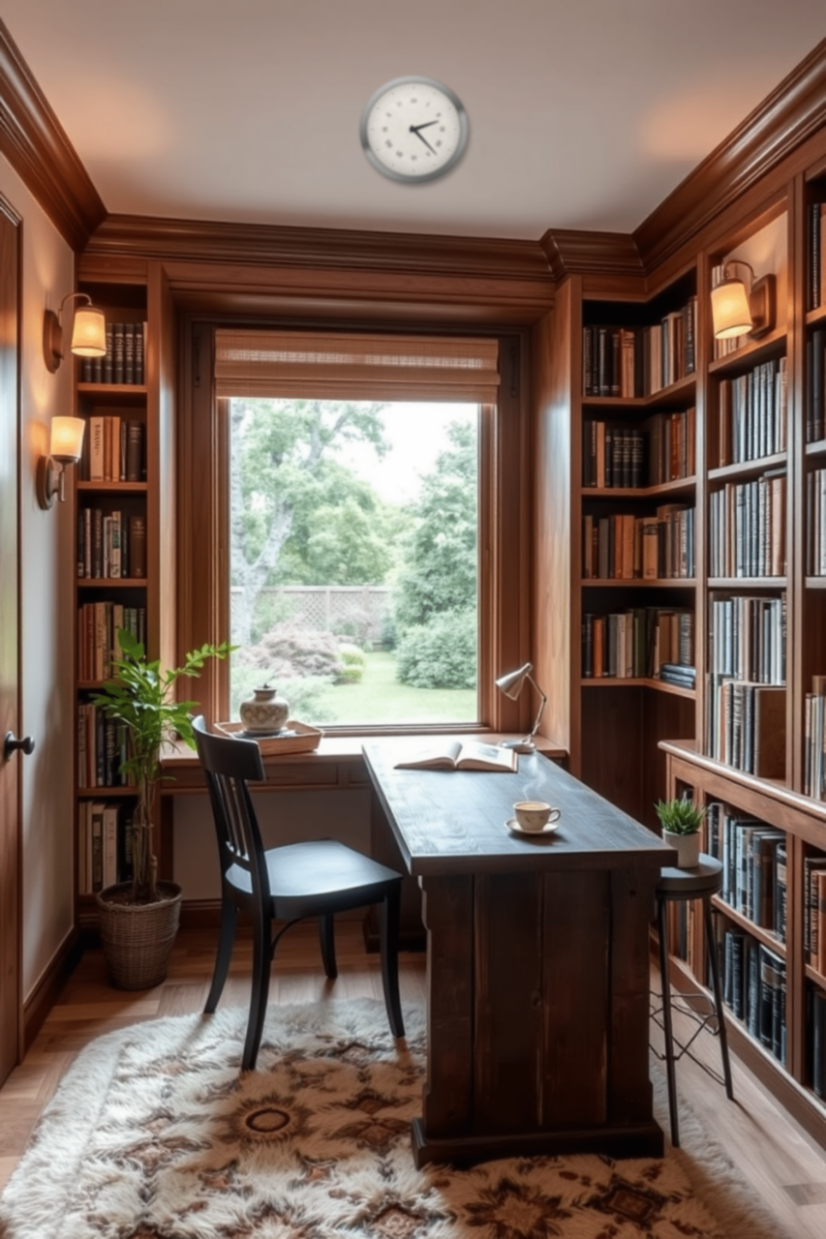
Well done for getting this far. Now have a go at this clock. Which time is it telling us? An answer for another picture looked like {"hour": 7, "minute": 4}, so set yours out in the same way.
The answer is {"hour": 2, "minute": 23}
